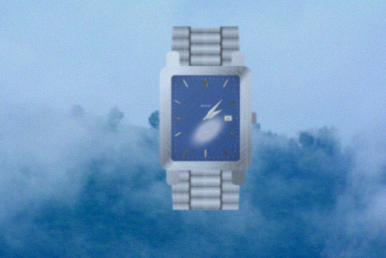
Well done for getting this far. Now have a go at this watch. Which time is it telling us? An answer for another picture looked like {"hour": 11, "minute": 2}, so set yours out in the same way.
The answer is {"hour": 2, "minute": 7}
